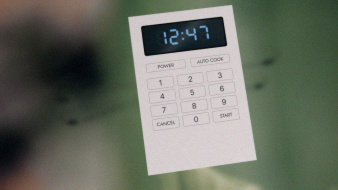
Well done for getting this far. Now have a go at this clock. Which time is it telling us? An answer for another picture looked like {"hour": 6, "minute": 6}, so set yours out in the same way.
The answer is {"hour": 12, "minute": 47}
